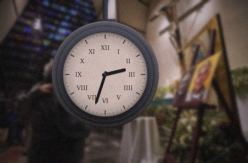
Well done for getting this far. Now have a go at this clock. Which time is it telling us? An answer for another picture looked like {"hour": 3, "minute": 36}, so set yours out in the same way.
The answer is {"hour": 2, "minute": 33}
